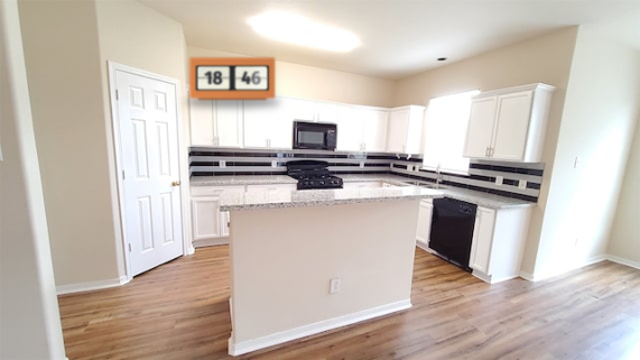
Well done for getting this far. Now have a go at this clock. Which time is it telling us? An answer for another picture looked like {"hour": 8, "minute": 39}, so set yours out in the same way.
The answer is {"hour": 18, "minute": 46}
